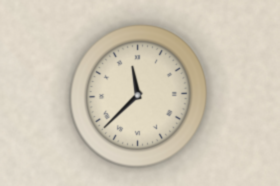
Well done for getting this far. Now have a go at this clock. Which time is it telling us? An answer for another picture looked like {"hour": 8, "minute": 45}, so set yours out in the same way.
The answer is {"hour": 11, "minute": 38}
